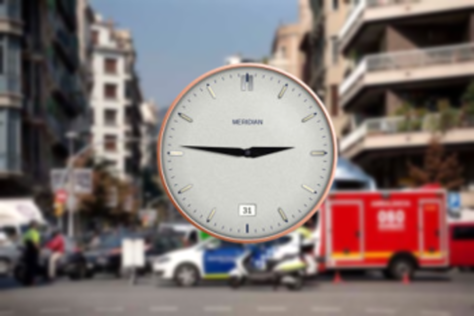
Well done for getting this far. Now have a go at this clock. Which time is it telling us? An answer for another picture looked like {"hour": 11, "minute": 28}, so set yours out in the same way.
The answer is {"hour": 2, "minute": 46}
